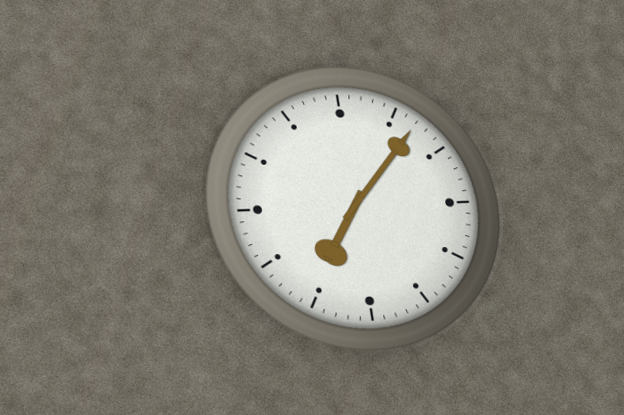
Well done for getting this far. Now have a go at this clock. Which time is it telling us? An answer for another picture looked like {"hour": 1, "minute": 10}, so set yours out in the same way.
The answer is {"hour": 7, "minute": 7}
